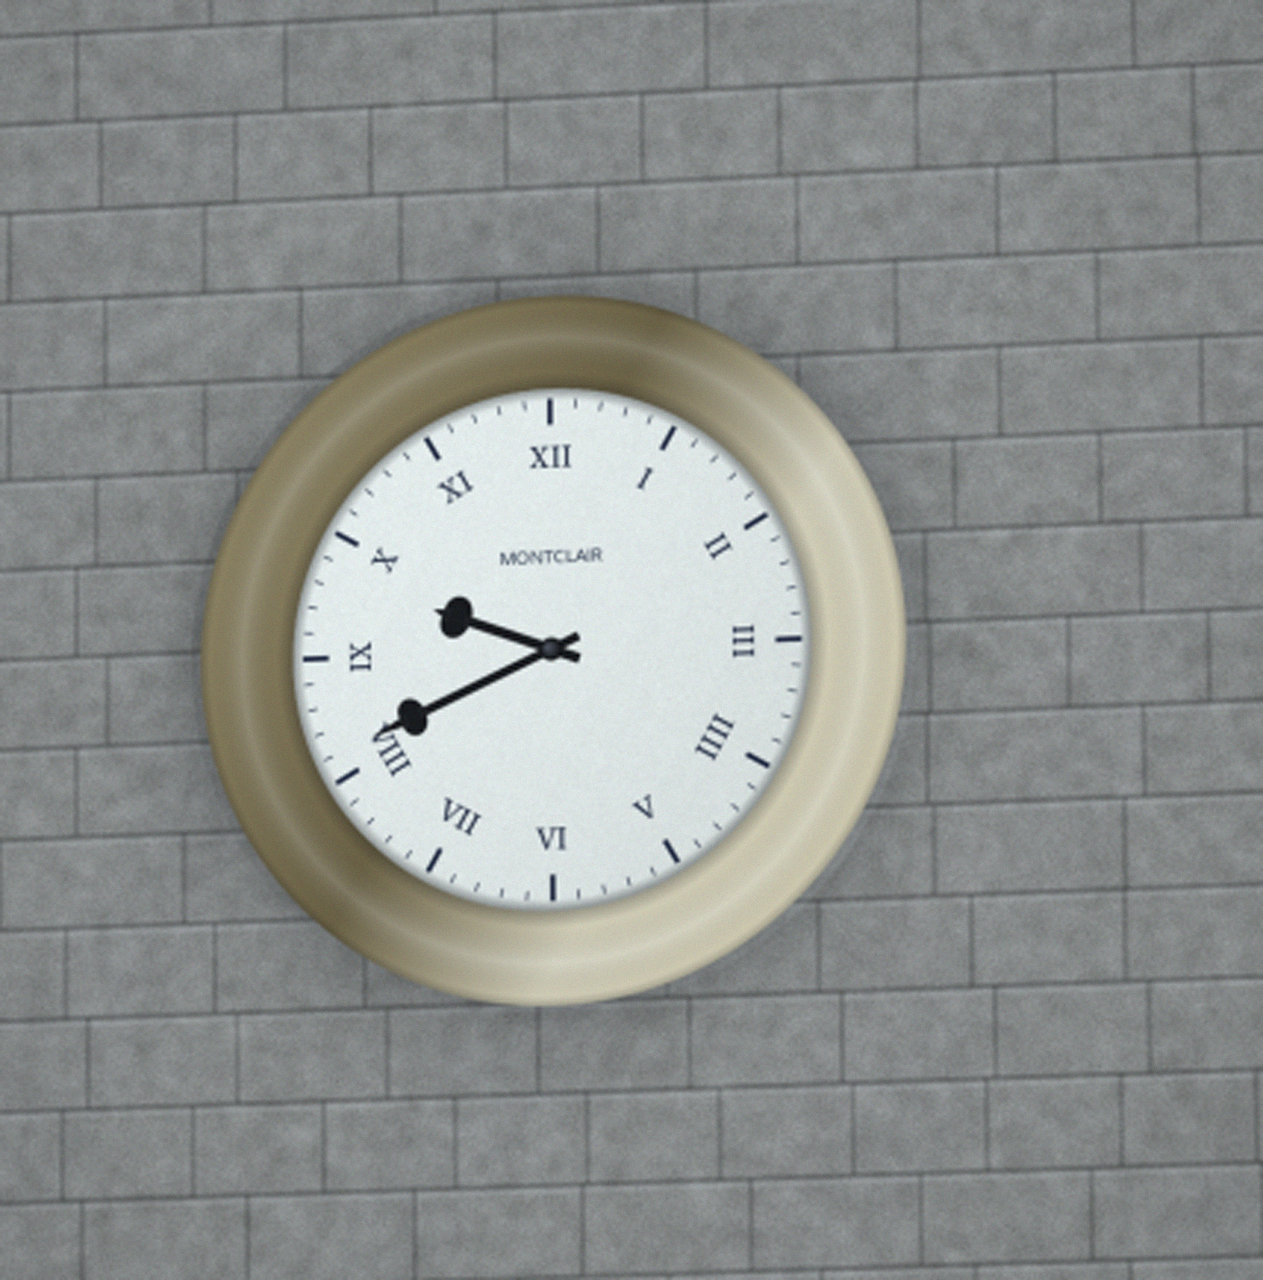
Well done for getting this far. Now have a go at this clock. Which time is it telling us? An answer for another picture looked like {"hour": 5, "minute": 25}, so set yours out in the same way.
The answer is {"hour": 9, "minute": 41}
